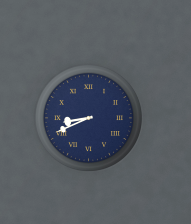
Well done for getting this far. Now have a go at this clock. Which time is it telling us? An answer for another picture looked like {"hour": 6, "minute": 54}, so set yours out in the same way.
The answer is {"hour": 8, "minute": 41}
